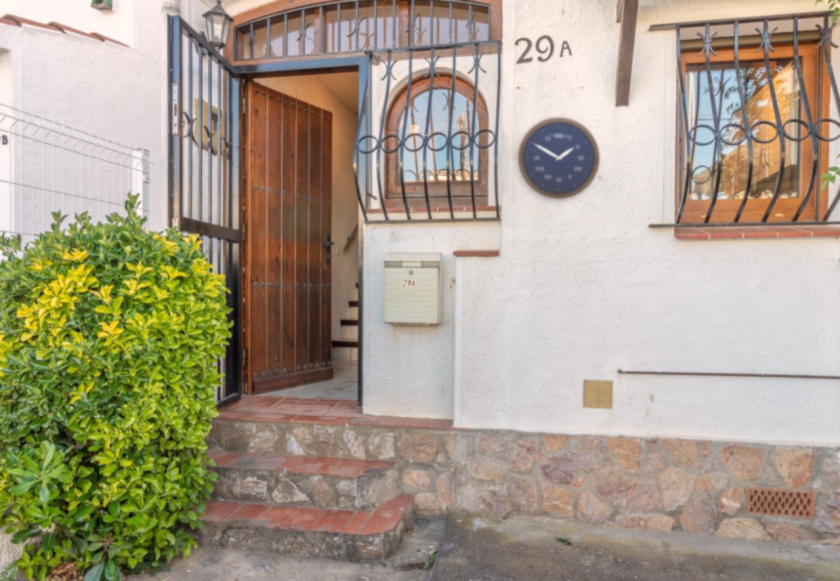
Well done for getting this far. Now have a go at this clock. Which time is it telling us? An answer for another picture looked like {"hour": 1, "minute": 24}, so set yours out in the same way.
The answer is {"hour": 1, "minute": 50}
